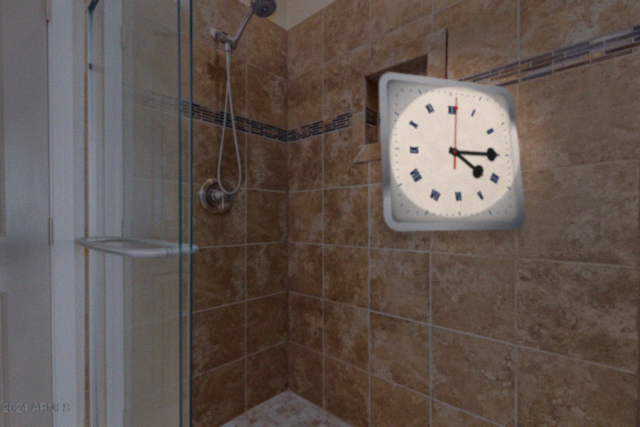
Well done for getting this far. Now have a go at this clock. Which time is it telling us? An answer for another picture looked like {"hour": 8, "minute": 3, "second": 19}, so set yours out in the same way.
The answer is {"hour": 4, "minute": 15, "second": 1}
